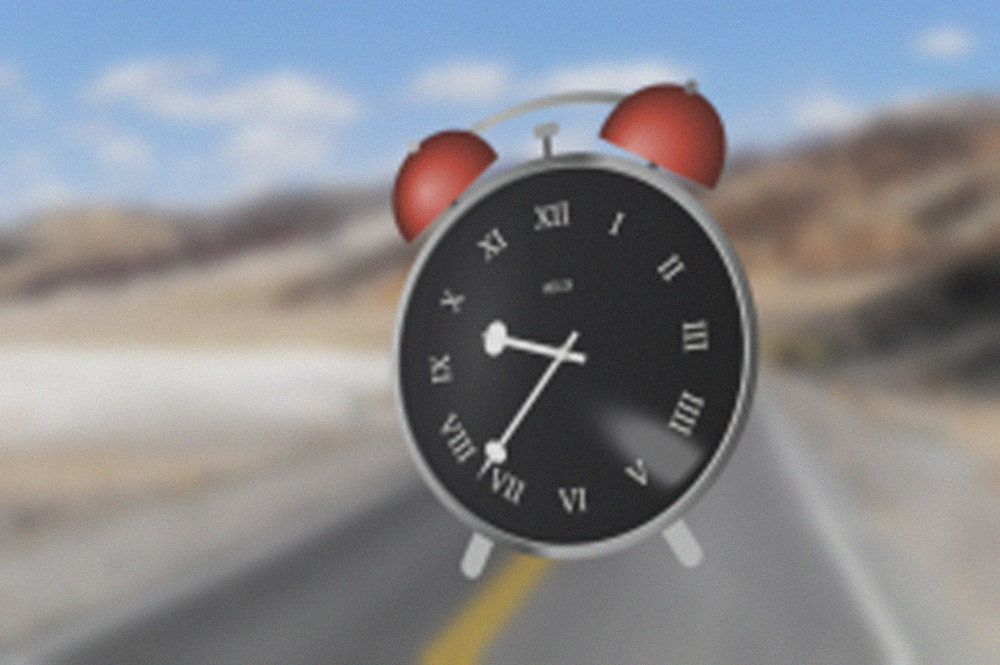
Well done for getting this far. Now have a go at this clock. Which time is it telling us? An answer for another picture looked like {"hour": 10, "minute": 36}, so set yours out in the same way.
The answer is {"hour": 9, "minute": 37}
